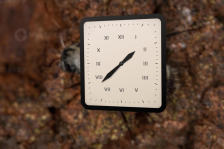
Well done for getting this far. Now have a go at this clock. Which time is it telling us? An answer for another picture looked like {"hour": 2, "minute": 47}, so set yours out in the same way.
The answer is {"hour": 1, "minute": 38}
